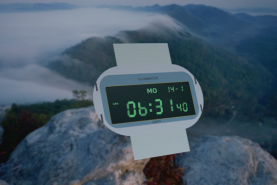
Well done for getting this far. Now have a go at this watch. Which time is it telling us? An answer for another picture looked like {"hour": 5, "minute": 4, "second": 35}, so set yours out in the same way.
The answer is {"hour": 6, "minute": 31, "second": 40}
